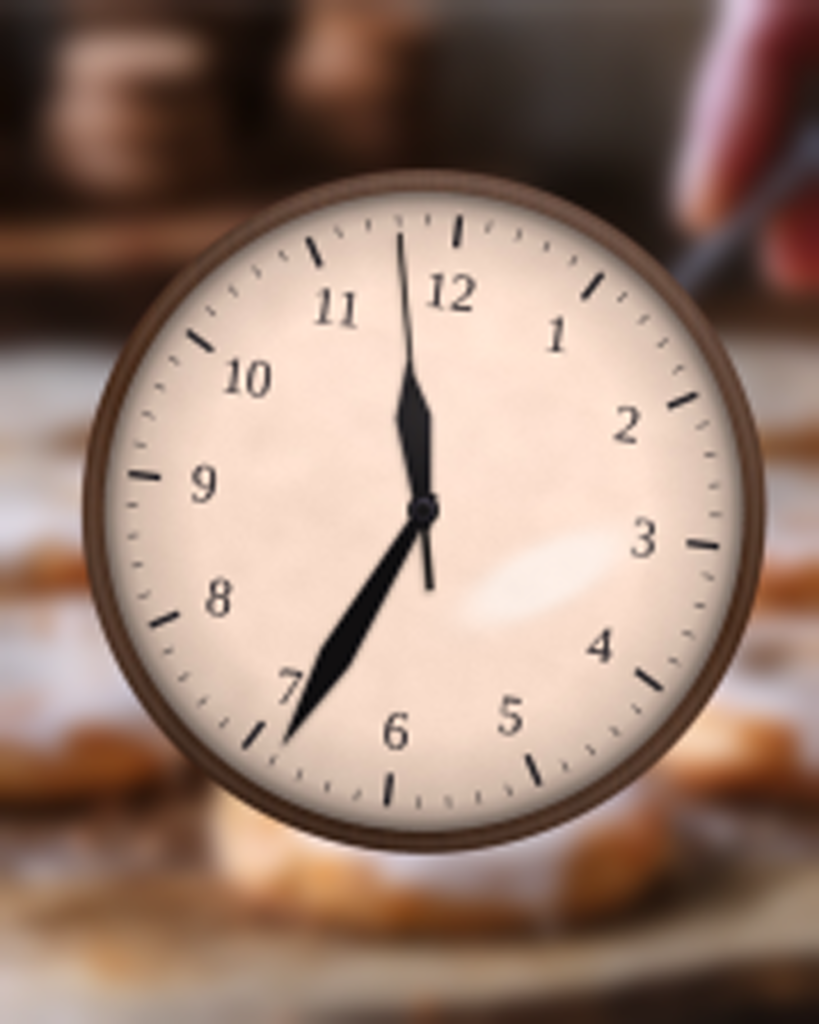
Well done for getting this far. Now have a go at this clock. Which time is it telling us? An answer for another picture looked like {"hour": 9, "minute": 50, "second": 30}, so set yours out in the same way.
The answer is {"hour": 11, "minute": 33, "second": 58}
